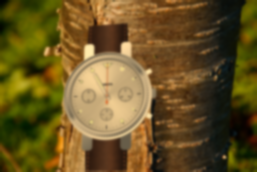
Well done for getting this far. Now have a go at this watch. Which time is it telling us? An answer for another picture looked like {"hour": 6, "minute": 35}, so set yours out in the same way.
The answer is {"hour": 10, "minute": 55}
